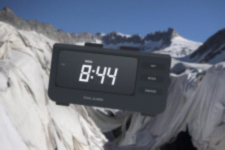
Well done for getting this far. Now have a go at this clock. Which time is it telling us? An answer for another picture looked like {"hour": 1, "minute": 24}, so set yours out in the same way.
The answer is {"hour": 8, "minute": 44}
